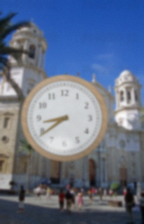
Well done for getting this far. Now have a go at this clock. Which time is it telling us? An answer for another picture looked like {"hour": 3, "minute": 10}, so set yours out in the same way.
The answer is {"hour": 8, "minute": 39}
